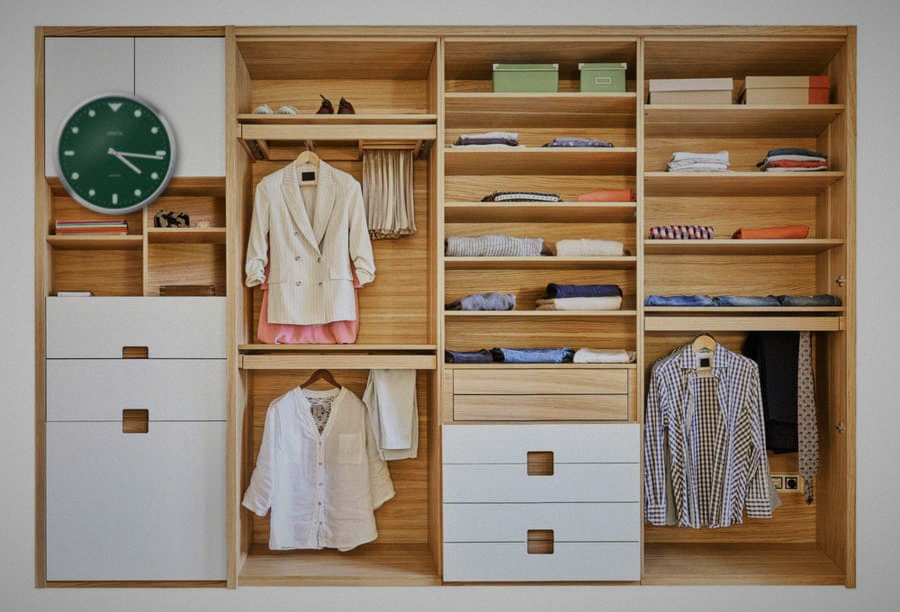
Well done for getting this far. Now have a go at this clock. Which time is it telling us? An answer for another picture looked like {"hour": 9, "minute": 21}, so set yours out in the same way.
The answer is {"hour": 4, "minute": 16}
